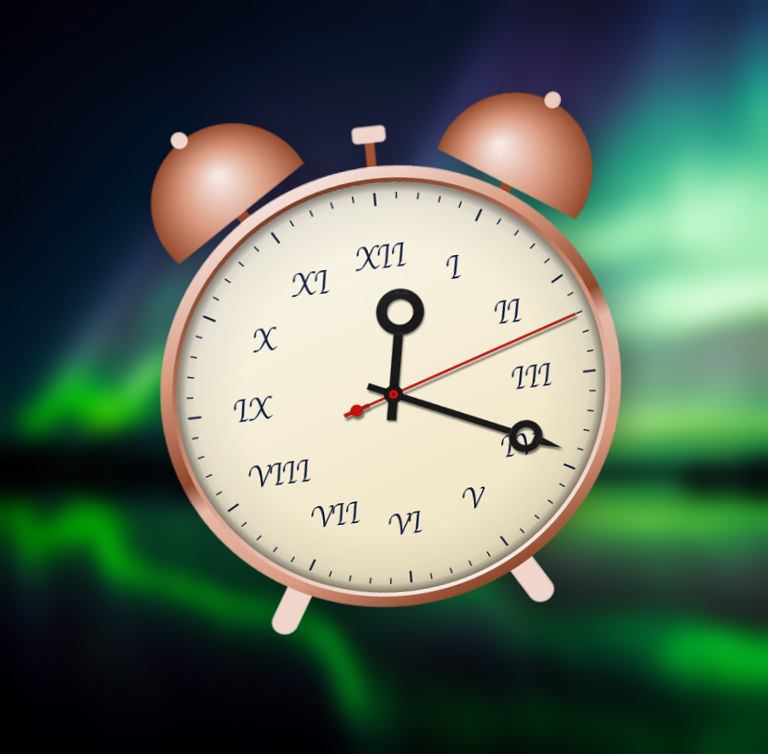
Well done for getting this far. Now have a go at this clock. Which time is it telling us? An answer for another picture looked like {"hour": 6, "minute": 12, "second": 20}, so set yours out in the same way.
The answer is {"hour": 12, "minute": 19, "second": 12}
